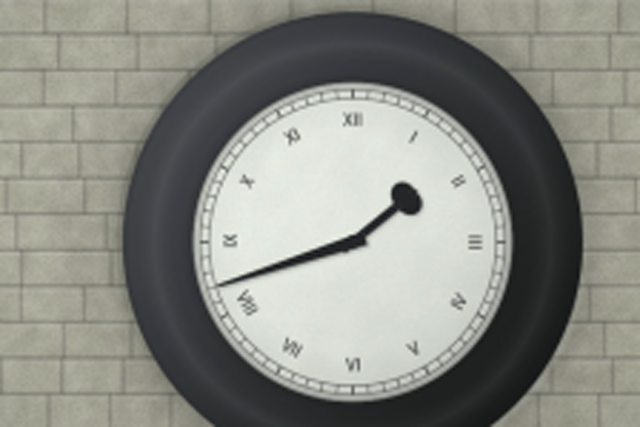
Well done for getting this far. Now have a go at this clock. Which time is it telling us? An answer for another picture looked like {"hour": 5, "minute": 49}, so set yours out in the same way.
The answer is {"hour": 1, "minute": 42}
